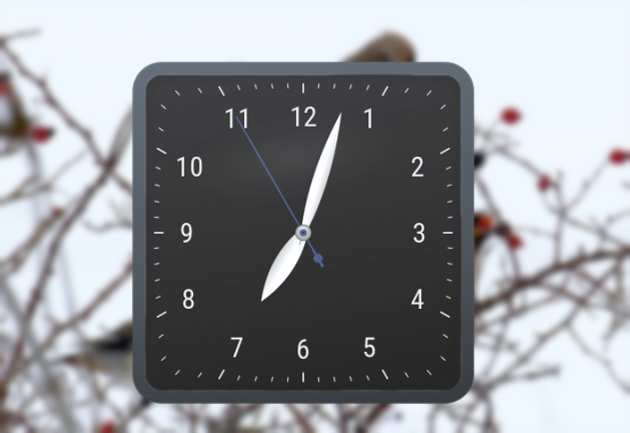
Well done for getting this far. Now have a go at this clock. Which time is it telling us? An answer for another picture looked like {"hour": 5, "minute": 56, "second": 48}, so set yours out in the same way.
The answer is {"hour": 7, "minute": 2, "second": 55}
